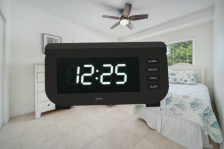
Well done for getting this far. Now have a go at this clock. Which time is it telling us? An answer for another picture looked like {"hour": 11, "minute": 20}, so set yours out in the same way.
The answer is {"hour": 12, "minute": 25}
